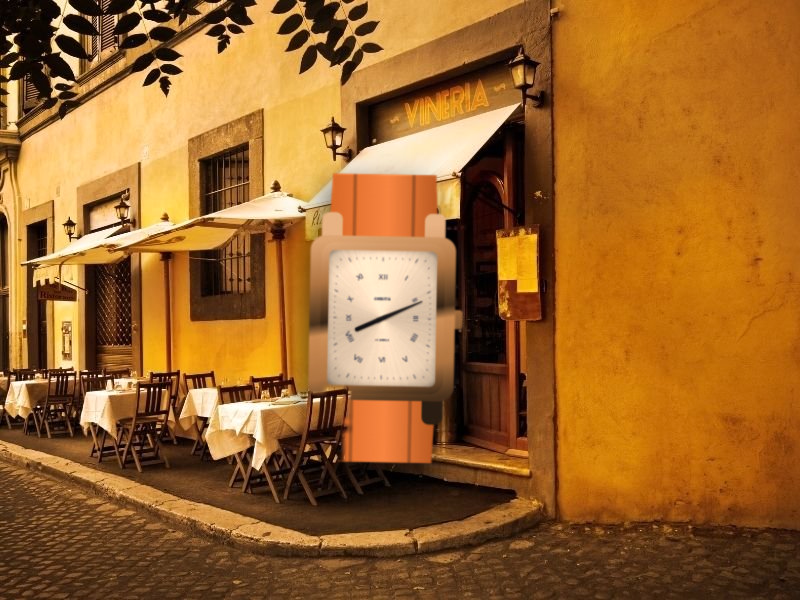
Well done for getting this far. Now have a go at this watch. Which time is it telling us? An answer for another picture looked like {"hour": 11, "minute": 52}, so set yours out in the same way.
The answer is {"hour": 8, "minute": 11}
